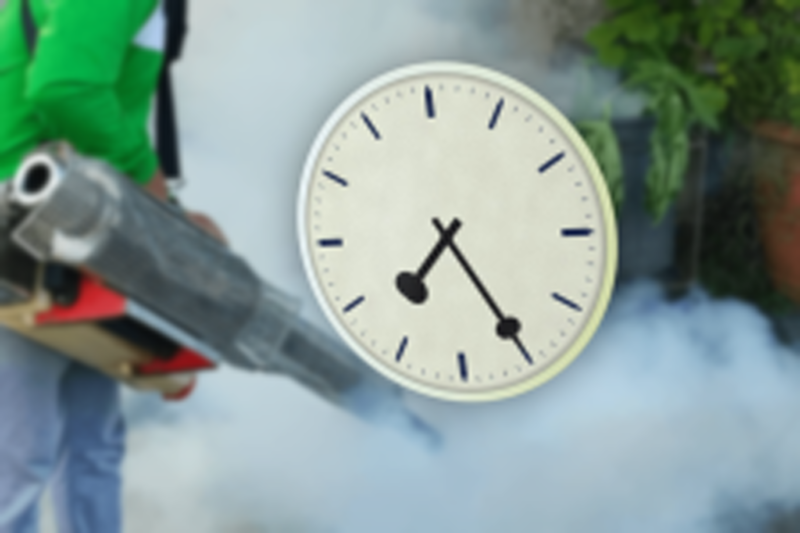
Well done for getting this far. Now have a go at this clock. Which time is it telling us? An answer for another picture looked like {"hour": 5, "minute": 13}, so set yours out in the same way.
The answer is {"hour": 7, "minute": 25}
